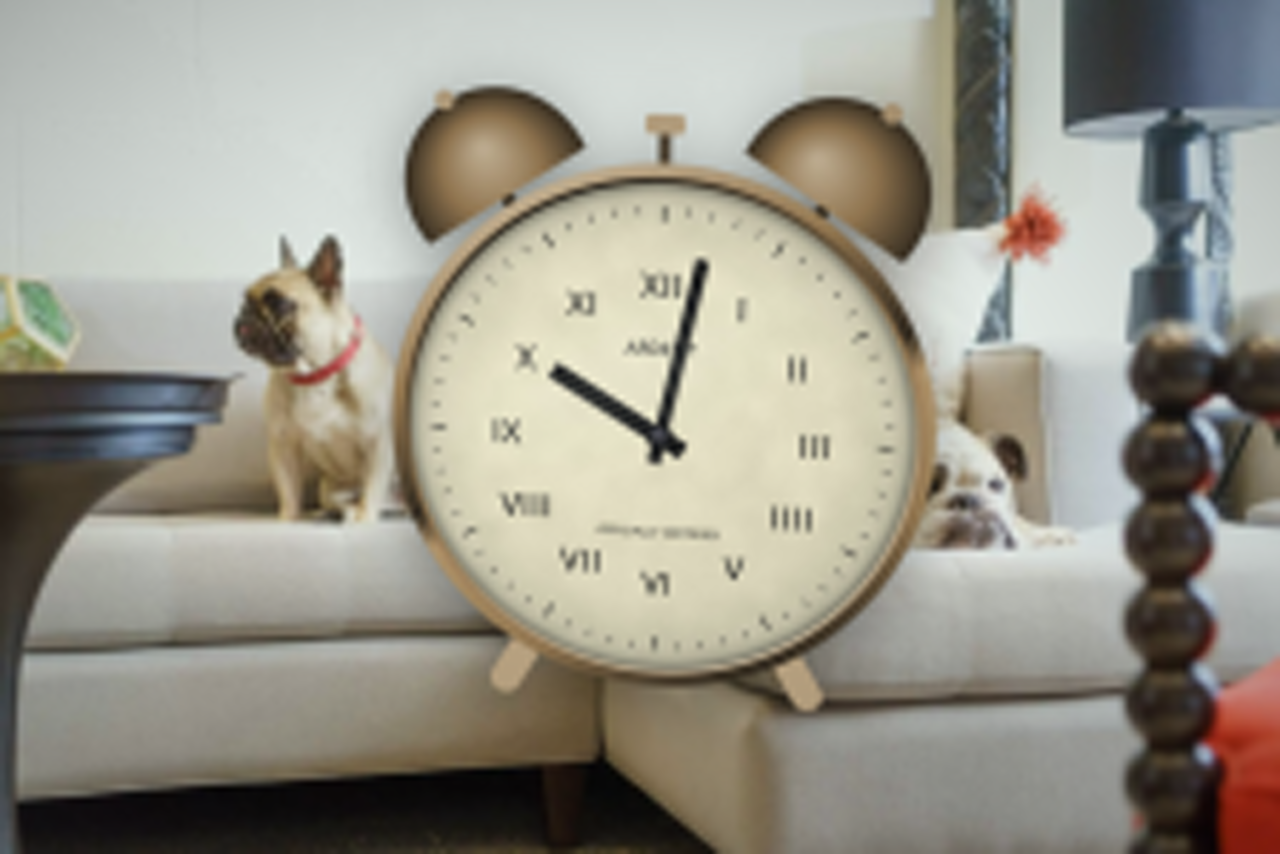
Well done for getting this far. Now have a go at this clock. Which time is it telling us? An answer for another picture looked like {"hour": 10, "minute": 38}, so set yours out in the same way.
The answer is {"hour": 10, "minute": 2}
